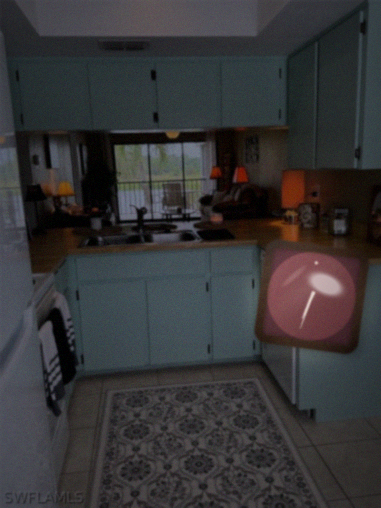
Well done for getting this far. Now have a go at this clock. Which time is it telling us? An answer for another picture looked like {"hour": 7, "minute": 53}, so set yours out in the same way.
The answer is {"hour": 6, "minute": 32}
